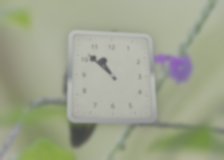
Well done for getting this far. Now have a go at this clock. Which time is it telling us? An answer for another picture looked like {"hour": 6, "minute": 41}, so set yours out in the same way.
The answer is {"hour": 10, "minute": 52}
